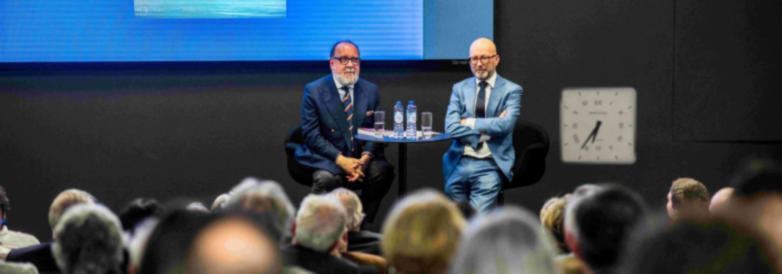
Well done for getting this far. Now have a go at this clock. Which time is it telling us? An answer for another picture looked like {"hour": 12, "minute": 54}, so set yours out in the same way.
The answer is {"hour": 6, "minute": 36}
